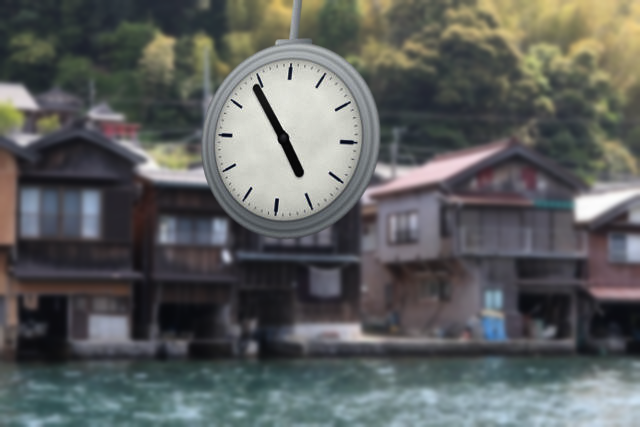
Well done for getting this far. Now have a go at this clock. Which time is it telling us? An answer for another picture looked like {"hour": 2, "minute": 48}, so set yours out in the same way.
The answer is {"hour": 4, "minute": 54}
